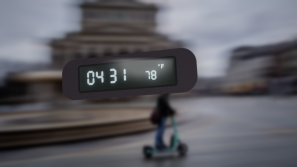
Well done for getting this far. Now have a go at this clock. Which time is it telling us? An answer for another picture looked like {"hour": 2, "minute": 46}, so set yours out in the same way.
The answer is {"hour": 4, "minute": 31}
